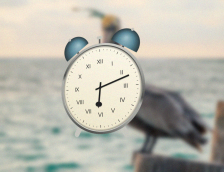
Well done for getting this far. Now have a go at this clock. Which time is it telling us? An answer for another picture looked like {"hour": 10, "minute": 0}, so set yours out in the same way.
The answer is {"hour": 6, "minute": 12}
